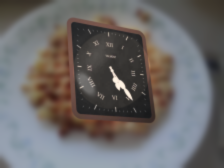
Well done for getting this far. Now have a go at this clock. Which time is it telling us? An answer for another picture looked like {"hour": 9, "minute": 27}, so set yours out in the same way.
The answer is {"hour": 5, "minute": 24}
